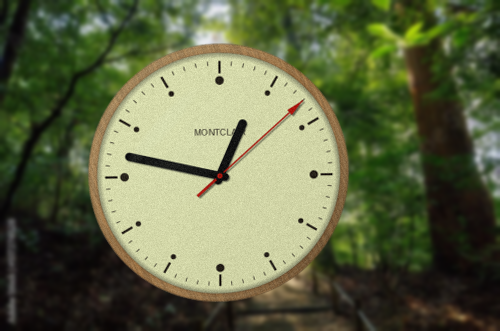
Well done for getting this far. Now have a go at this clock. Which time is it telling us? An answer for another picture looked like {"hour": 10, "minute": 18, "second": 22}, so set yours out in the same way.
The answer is {"hour": 12, "minute": 47, "second": 8}
